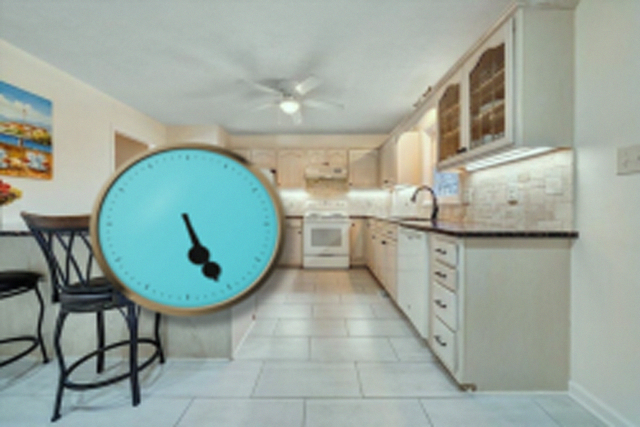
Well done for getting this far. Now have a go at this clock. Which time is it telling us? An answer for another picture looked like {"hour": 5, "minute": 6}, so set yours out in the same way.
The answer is {"hour": 5, "minute": 26}
